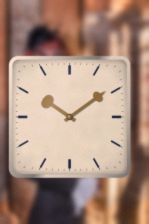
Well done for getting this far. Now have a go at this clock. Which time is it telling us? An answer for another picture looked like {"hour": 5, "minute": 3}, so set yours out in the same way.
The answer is {"hour": 10, "minute": 9}
